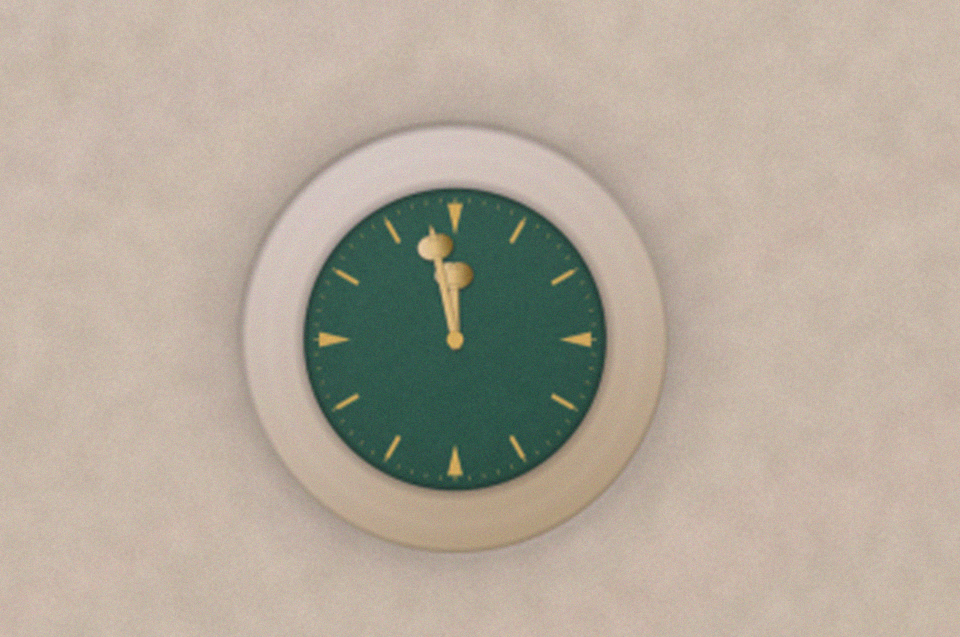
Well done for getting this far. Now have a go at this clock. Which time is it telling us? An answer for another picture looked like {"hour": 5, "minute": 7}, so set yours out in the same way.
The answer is {"hour": 11, "minute": 58}
